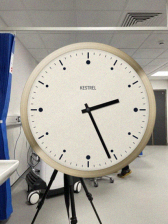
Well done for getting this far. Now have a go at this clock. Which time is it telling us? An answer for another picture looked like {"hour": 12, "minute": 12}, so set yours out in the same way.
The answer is {"hour": 2, "minute": 26}
